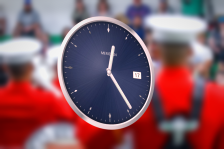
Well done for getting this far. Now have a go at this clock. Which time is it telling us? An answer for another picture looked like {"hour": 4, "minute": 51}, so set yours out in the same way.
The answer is {"hour": 12, "minute": 24}
